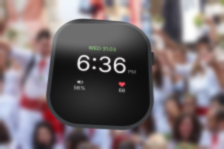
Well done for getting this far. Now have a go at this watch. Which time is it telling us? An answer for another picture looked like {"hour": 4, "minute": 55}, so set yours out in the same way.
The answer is {"hour": 6, "minute": 36}
